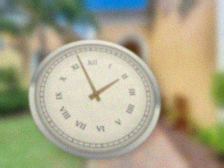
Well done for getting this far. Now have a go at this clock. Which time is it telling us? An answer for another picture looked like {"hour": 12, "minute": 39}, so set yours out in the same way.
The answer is {"hour": 1, "minute": 57}
